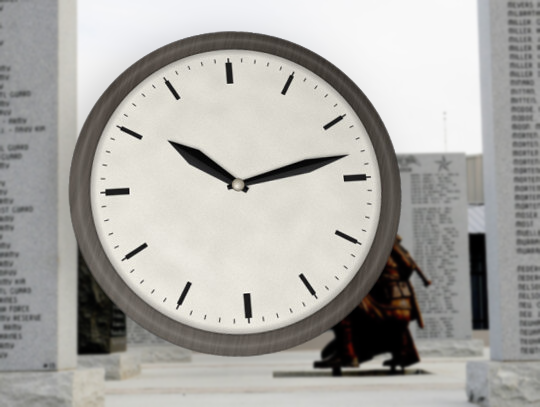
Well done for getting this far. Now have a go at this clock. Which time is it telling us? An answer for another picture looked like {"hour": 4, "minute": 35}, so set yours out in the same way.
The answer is {"hour": 10, "minute": 13}
